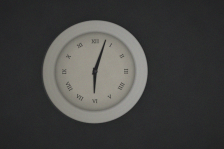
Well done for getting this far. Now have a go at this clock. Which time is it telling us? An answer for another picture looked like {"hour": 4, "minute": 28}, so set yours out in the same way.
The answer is {"hour": 6, "minute": 3}
